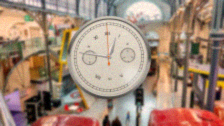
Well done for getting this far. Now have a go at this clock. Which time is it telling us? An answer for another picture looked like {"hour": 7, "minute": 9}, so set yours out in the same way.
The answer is {"hour": 12, "minute": 47}
